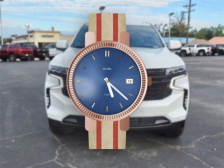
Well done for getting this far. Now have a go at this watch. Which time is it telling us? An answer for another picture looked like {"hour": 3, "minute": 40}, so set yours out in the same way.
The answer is {"hour": 5, "minute": 22}
